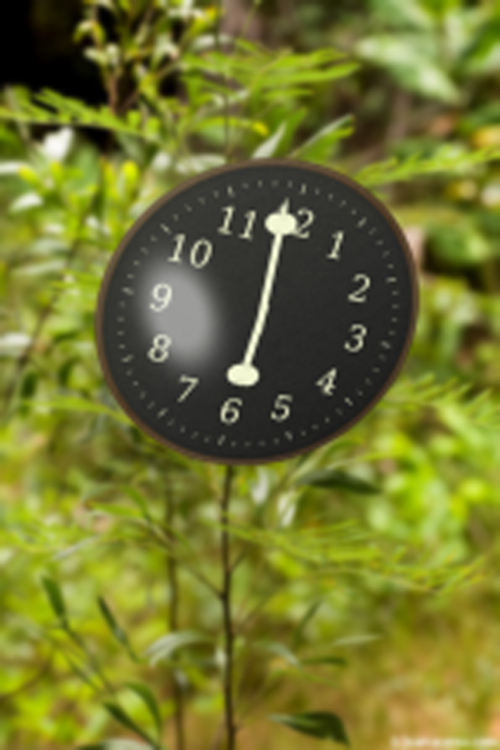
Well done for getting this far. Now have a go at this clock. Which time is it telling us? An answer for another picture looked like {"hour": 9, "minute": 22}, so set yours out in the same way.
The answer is {"hour": 5, "minute": 59}
